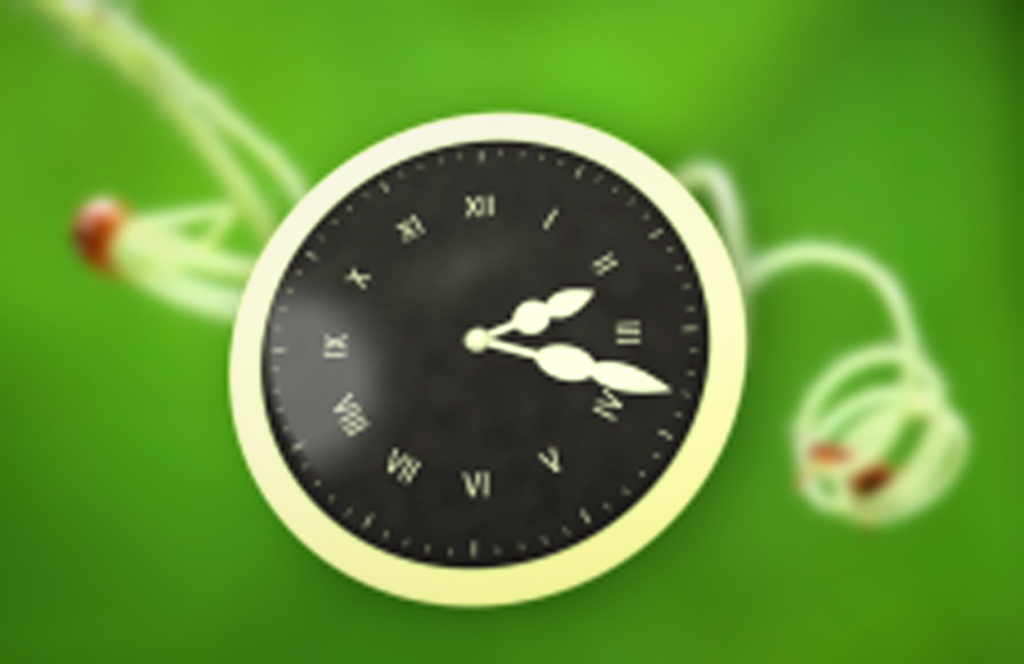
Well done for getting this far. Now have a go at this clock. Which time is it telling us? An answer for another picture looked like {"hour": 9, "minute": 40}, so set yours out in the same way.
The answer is {"hour": 2, "minute": 18}
